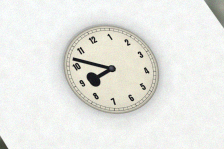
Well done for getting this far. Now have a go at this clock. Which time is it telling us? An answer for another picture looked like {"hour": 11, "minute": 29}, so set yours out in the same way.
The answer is {"hour": 8, "minute": 52}
